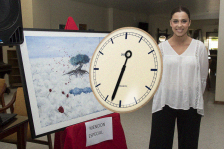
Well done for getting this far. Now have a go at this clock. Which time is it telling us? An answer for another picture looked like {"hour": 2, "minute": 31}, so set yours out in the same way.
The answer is {"hour": 12, "minute": 33}
